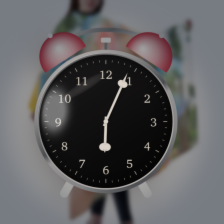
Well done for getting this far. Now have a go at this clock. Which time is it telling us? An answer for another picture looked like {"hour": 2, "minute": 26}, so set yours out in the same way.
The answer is {"hour": 6, "minute": 4}
